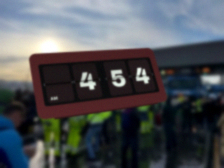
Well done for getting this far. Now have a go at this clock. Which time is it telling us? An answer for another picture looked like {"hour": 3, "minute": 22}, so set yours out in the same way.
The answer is {"hour": 4, "minute": 54}
